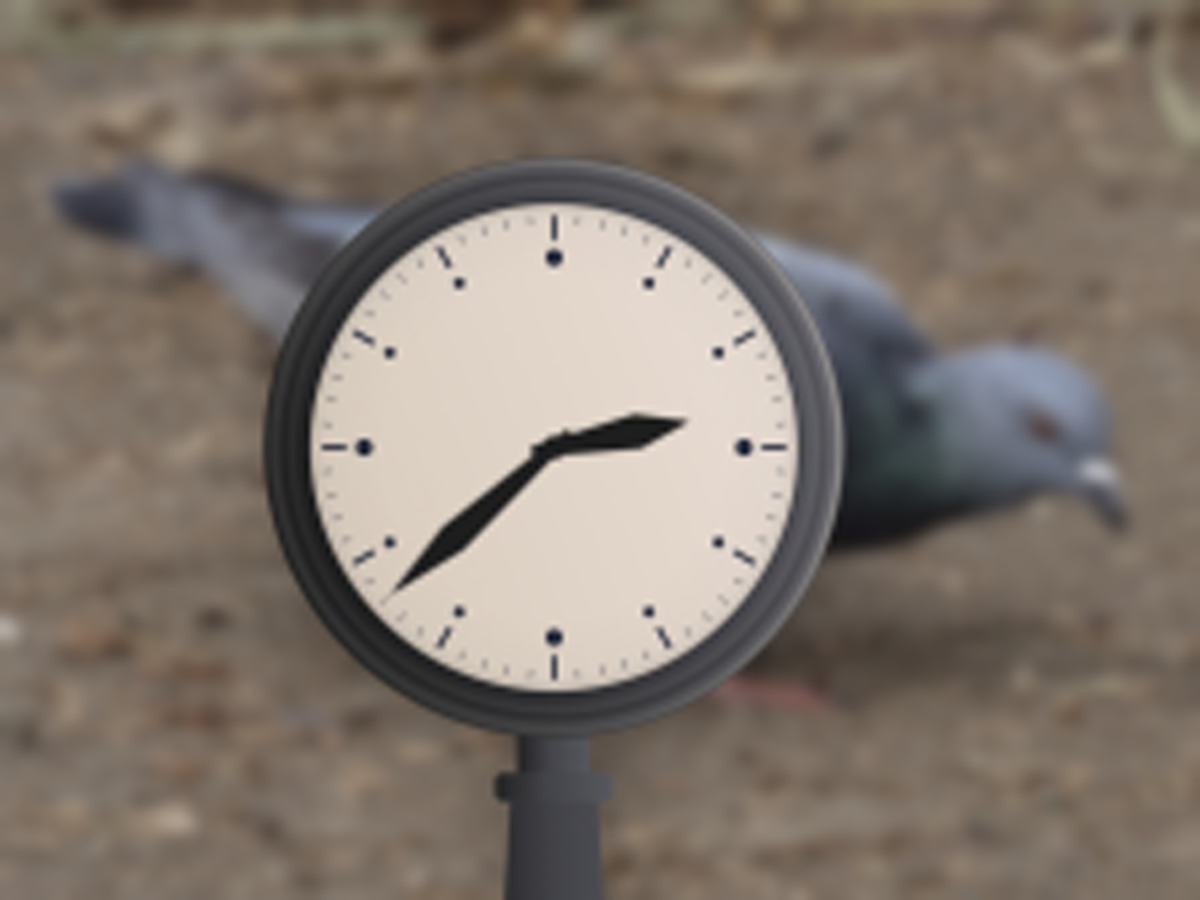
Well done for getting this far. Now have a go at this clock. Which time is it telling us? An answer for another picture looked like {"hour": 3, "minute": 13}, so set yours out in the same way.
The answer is {"hour": 2, "minute": 38}
